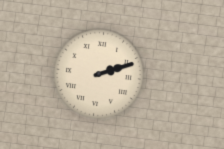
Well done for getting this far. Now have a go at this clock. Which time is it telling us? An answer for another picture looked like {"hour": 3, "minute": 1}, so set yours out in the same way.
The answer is {"hour": 2, "minute": 11}
